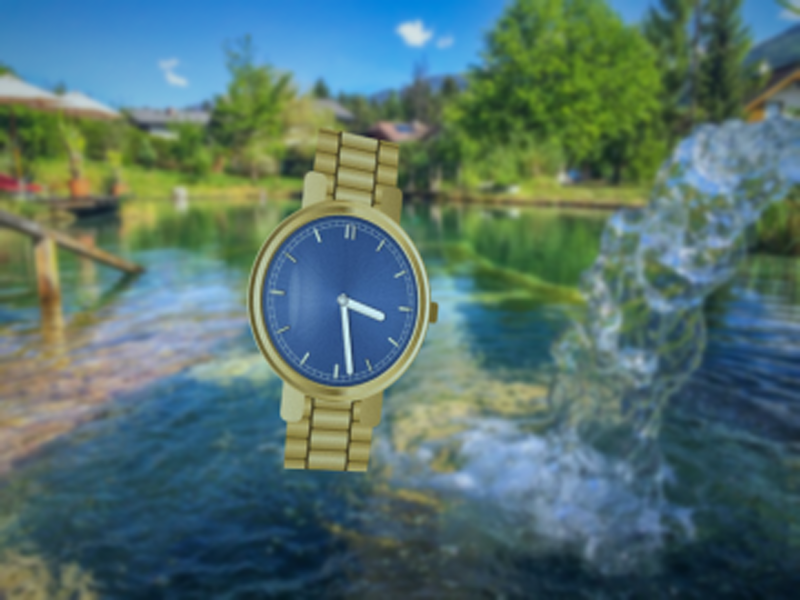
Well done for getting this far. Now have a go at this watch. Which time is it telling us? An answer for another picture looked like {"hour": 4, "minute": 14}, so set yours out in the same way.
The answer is {"hour": 3, "minute": 28}
